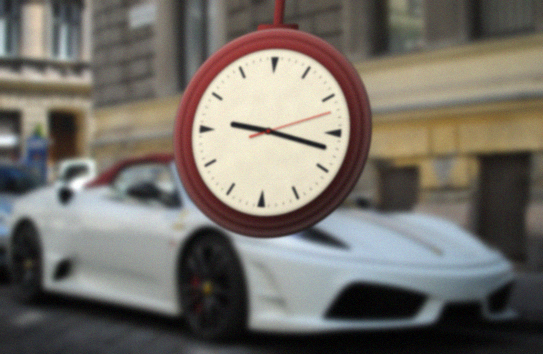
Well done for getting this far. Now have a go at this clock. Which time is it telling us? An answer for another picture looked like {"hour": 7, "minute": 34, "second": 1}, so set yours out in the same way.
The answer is {"hour": 9, "minute": 17, "second": 12}
